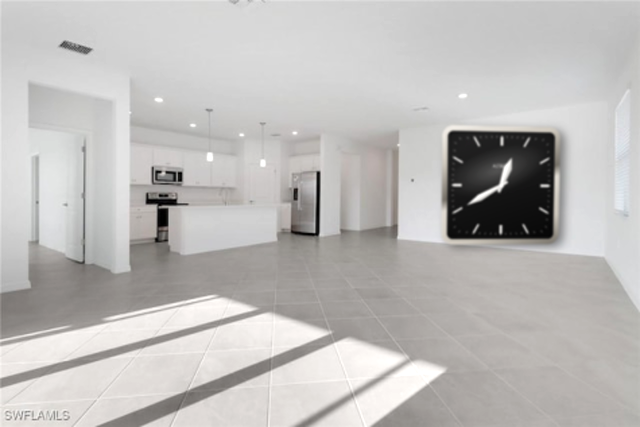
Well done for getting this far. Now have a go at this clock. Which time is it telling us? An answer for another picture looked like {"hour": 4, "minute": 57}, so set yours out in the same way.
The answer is {"hour": 12, "minute": 40}
